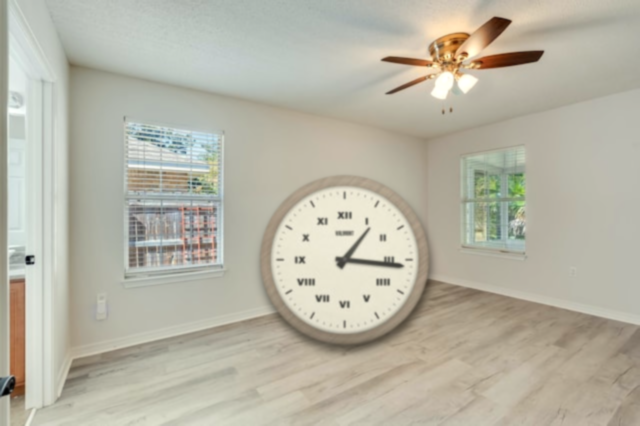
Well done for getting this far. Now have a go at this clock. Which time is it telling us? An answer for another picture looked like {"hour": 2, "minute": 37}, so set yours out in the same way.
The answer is {"hour": 1, "minute": 16}
